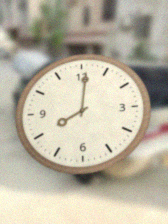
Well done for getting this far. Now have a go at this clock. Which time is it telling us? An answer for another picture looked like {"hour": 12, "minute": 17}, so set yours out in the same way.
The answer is {"hour": 8, "minute": 1}
